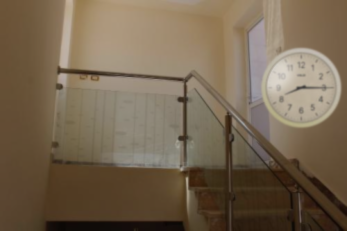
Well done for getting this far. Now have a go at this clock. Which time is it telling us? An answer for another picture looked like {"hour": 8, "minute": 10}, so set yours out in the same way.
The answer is {"hour": 8, "minute": 15}
